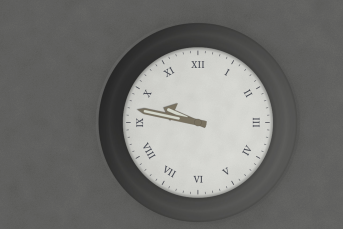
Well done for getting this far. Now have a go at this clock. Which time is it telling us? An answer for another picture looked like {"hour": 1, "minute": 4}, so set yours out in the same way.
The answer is {"hour": 9, "minute": 47}
